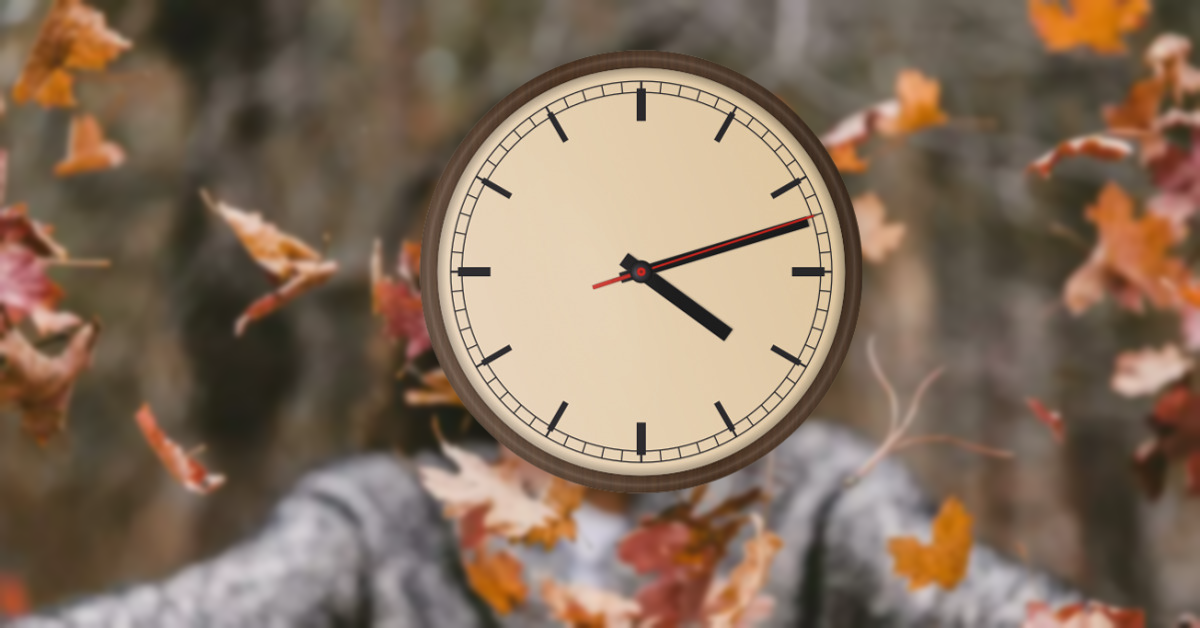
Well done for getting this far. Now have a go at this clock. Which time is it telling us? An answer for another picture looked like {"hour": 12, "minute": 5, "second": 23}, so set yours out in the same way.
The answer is {"hour": 4, "minute": 12, "second": 12}
